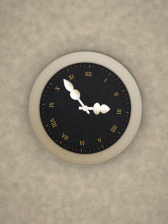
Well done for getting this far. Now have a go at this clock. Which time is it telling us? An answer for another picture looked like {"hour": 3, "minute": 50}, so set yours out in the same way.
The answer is {"hour": 2, "minute": 53}
